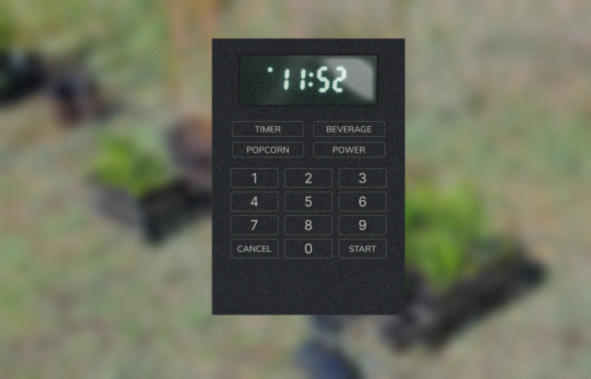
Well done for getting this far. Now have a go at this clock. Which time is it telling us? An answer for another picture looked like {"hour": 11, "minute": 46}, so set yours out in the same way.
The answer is {"hour": 11, "minute": 52}
